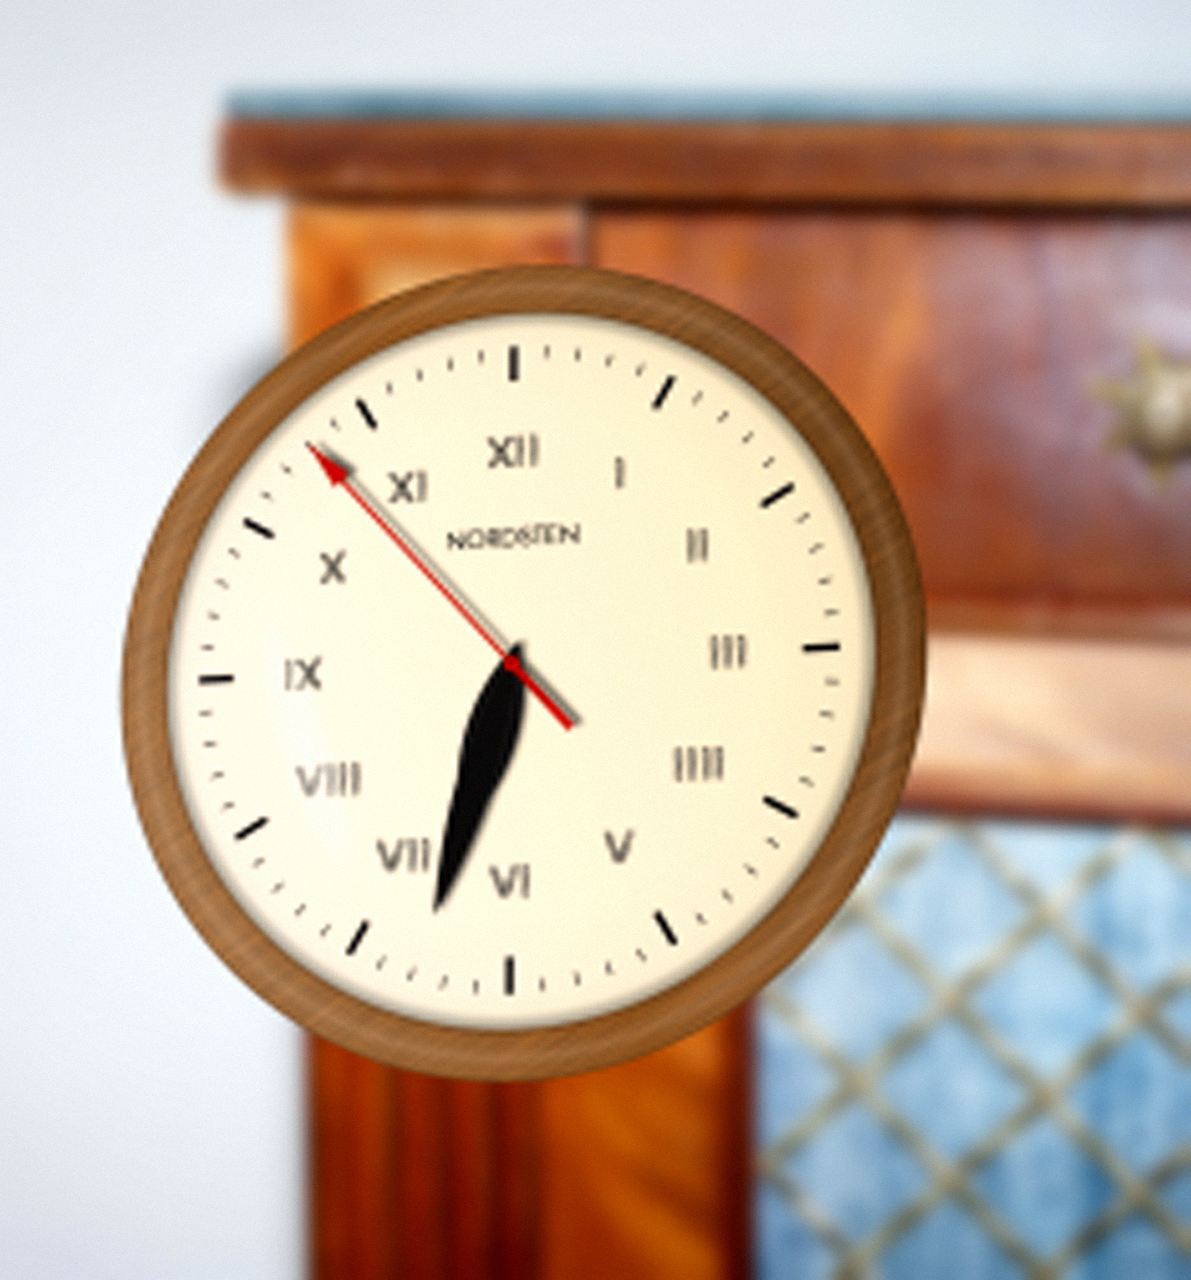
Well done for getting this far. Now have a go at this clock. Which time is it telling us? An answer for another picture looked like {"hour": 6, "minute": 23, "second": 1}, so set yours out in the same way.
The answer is {"hour": 6, "minute": 32, "second": 53}
